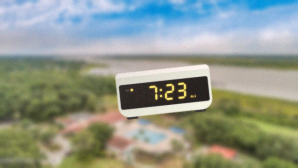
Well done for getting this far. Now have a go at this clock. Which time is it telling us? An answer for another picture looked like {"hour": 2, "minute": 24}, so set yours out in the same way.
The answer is {"hour": 7, "minute": 23}
